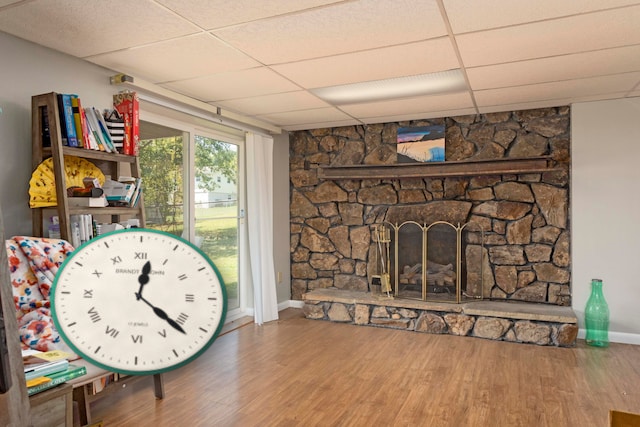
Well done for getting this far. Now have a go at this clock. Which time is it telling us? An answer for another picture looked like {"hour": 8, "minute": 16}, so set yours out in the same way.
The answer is {"hour": 12, "minute": 22}
